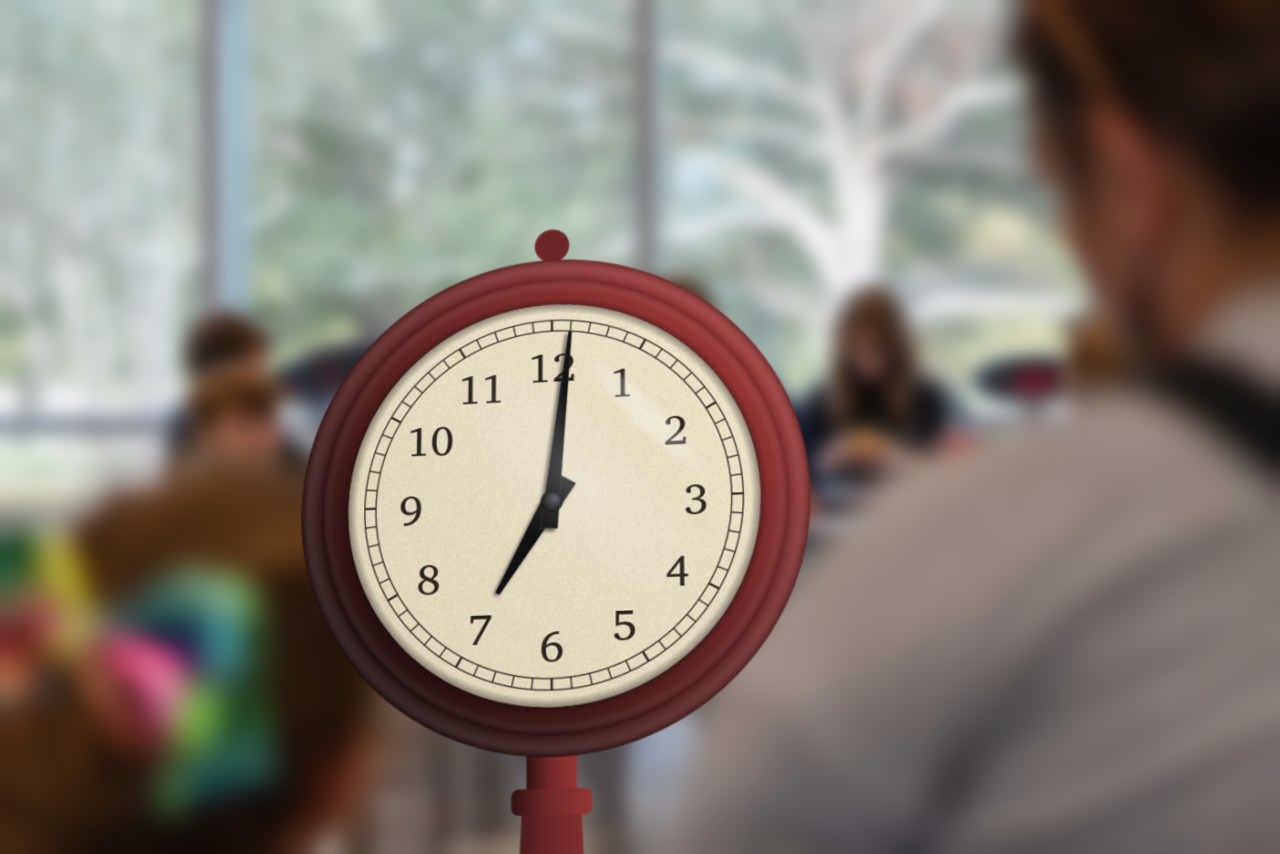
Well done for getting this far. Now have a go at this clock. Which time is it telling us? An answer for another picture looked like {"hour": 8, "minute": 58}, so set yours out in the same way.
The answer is {"hour": 7, "minute": 1}
